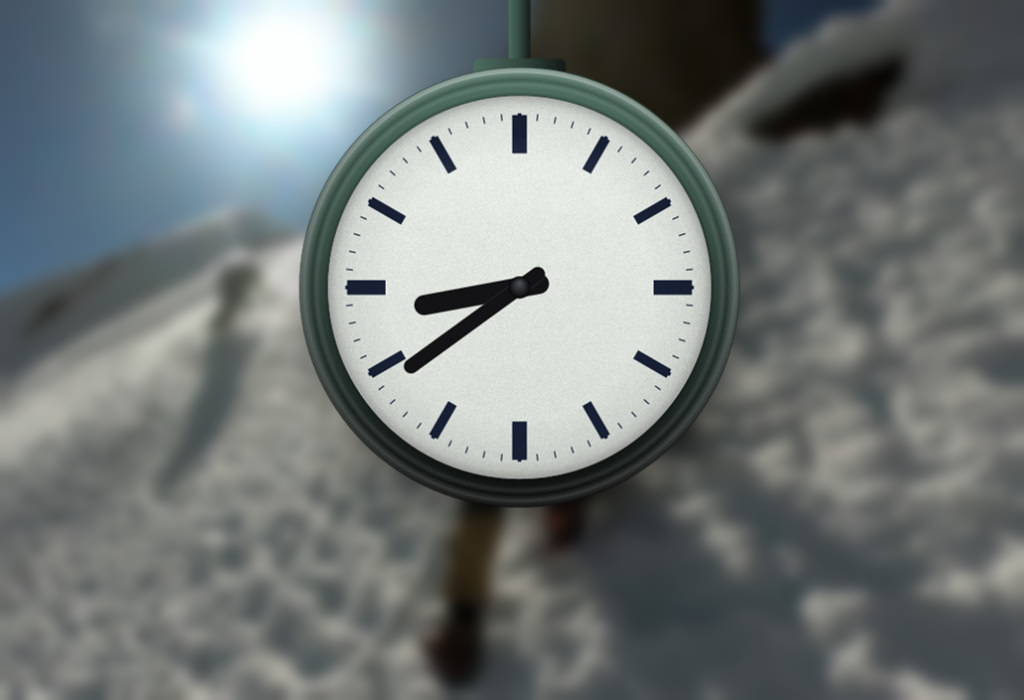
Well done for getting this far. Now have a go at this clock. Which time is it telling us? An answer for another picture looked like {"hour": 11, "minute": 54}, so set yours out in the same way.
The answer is {"hour": 8, "minute": 39}
